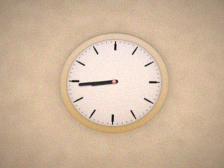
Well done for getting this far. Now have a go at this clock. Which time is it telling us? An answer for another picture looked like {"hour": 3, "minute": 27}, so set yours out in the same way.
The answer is {"hour": 8, "minute": 44}
